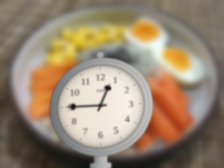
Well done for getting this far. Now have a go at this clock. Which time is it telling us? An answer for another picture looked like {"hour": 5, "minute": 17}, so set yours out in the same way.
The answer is {"hour": 12, "minute": 45}
